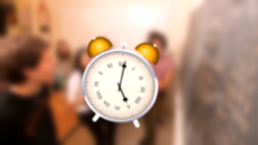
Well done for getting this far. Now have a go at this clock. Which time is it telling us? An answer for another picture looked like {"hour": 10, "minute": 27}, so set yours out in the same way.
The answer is {"hour": 5, "minute": 1}
